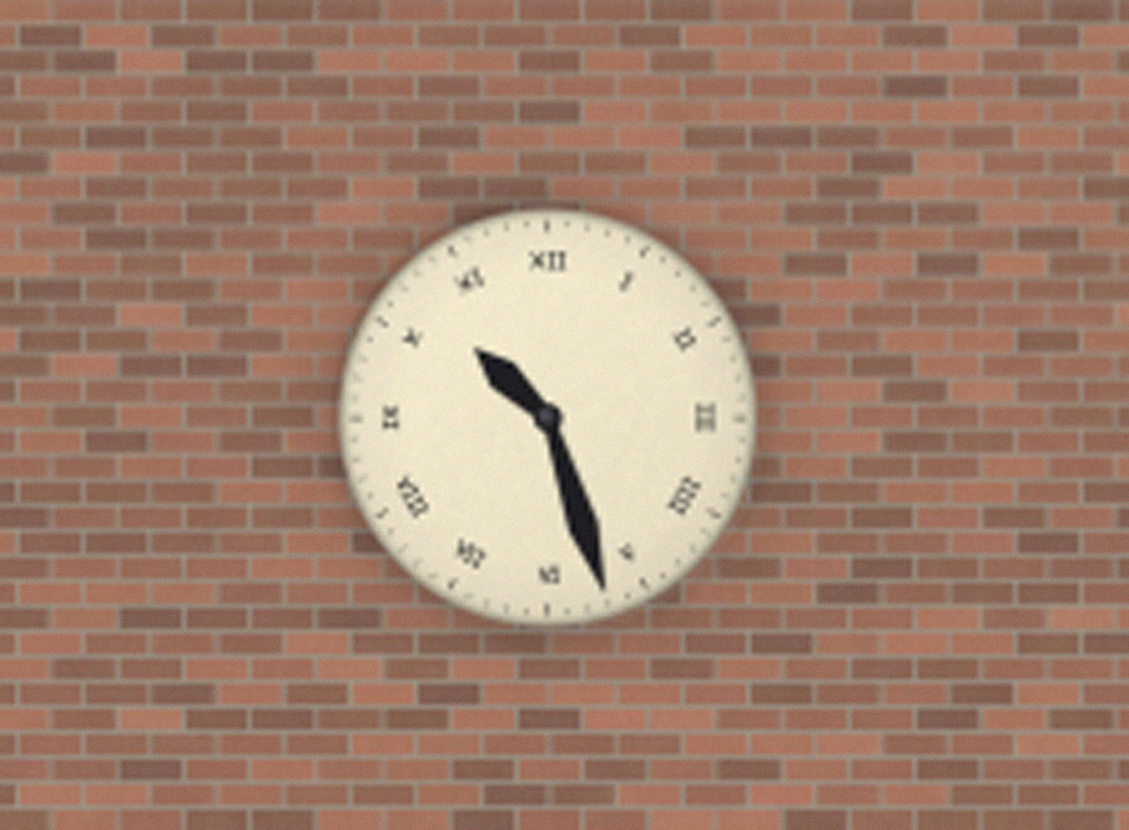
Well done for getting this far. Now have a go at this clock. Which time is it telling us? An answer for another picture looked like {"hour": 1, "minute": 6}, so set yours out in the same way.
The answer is {"hour": 10, "minute": 27}
